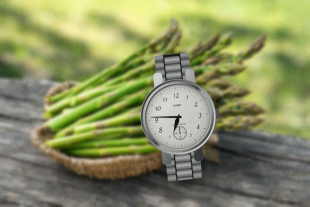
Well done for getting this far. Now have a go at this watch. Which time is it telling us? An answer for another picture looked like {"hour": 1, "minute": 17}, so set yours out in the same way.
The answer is {"hour": 6, "minute": 46}
